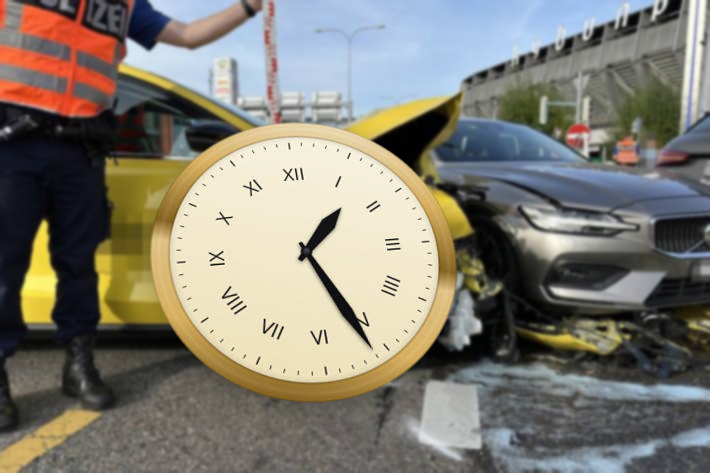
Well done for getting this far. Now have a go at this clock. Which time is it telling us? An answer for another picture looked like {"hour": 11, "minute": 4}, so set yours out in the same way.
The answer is {"hour": 1, "minute": 26}
